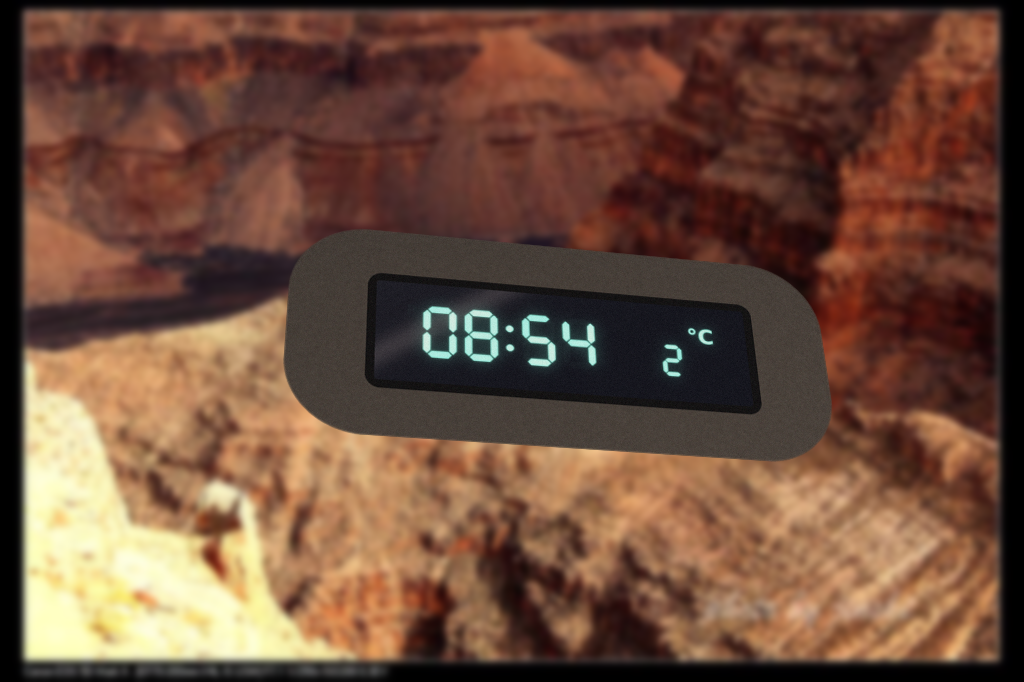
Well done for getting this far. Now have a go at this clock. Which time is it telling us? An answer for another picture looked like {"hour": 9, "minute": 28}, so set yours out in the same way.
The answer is {"hour": 8, "minute": 54}
